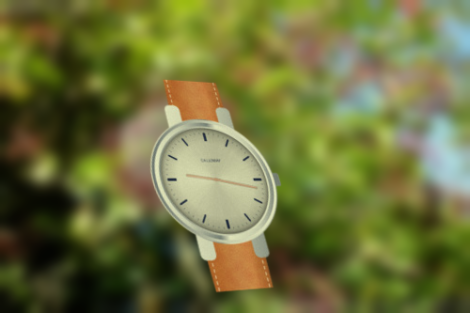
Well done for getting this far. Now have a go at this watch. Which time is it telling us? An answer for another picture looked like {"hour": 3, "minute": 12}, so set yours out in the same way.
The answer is {"hour": 9, "minute": 17}
